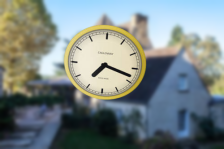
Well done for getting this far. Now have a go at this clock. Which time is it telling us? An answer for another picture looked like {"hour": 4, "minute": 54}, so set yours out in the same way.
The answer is {"hour": 7, "minute": 18}
